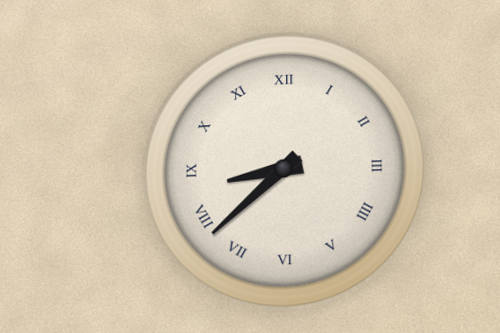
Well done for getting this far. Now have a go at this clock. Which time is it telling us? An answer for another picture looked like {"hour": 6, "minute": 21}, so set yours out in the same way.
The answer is {"hour": 8, "minute": 38}
